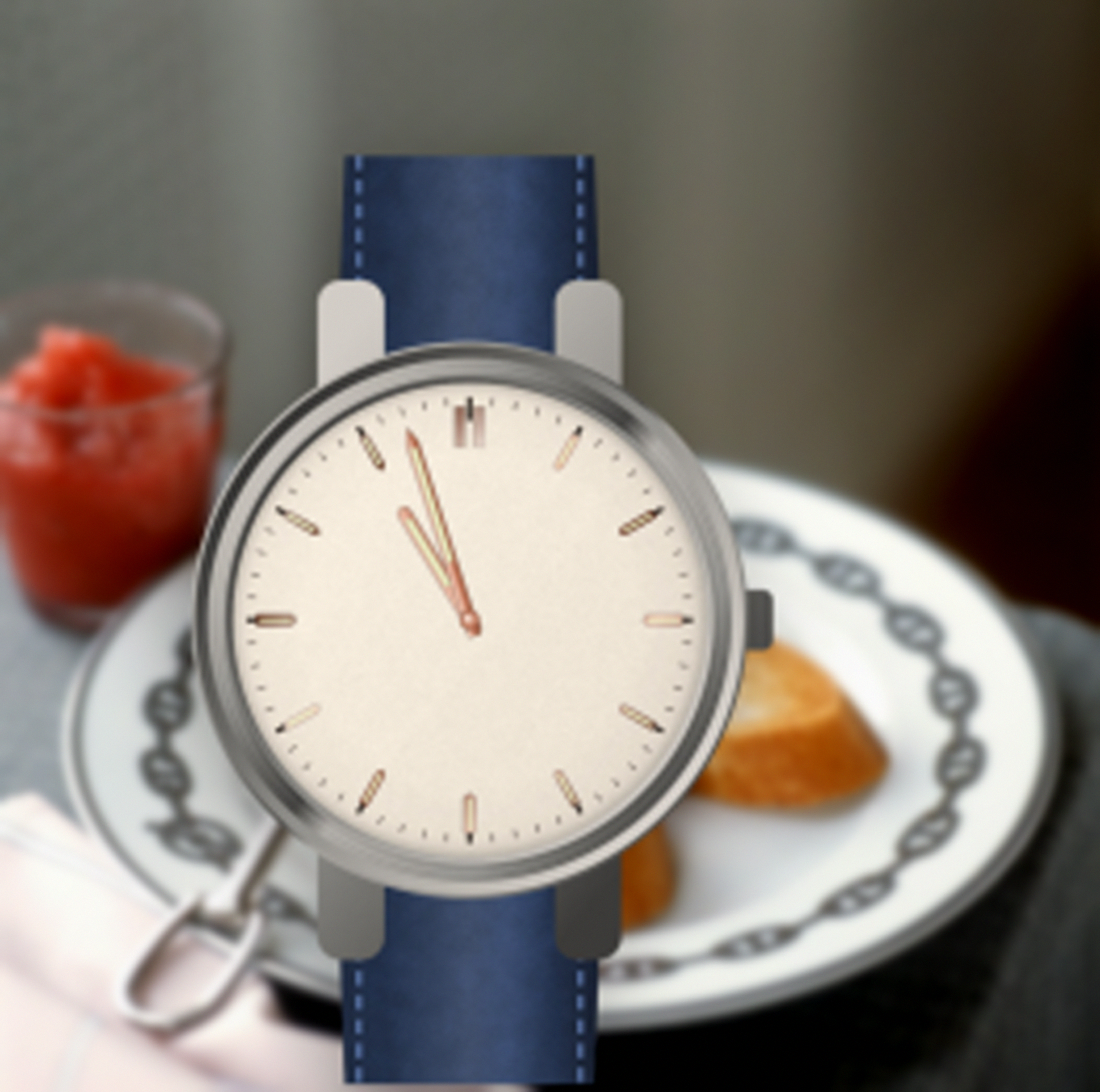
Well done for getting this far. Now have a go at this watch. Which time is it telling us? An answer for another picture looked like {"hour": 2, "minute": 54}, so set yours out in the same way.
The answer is {"hour": 10, "minute": 57}
